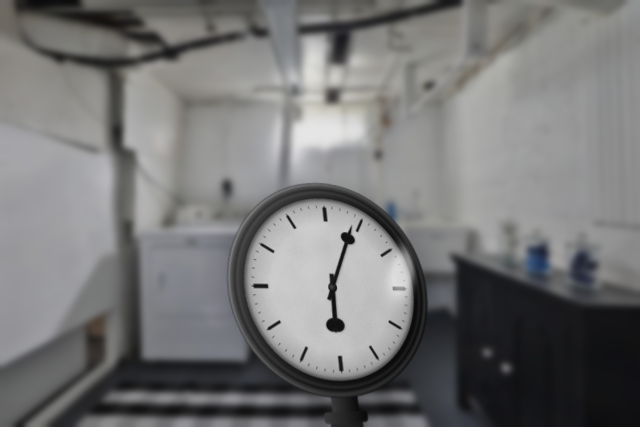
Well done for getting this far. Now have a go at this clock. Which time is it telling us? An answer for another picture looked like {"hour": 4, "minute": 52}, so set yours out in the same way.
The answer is {"hour": 6, "minute": 4}
